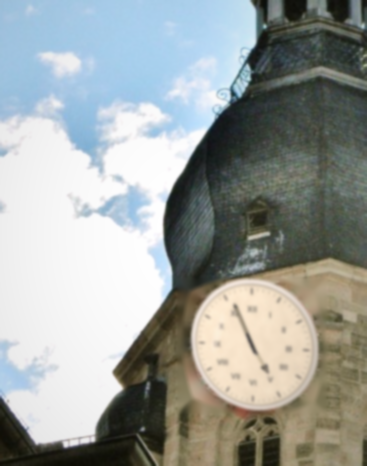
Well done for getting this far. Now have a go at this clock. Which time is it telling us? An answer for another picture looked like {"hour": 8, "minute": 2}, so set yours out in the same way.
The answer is {"hour": 4, "minute": 56}
